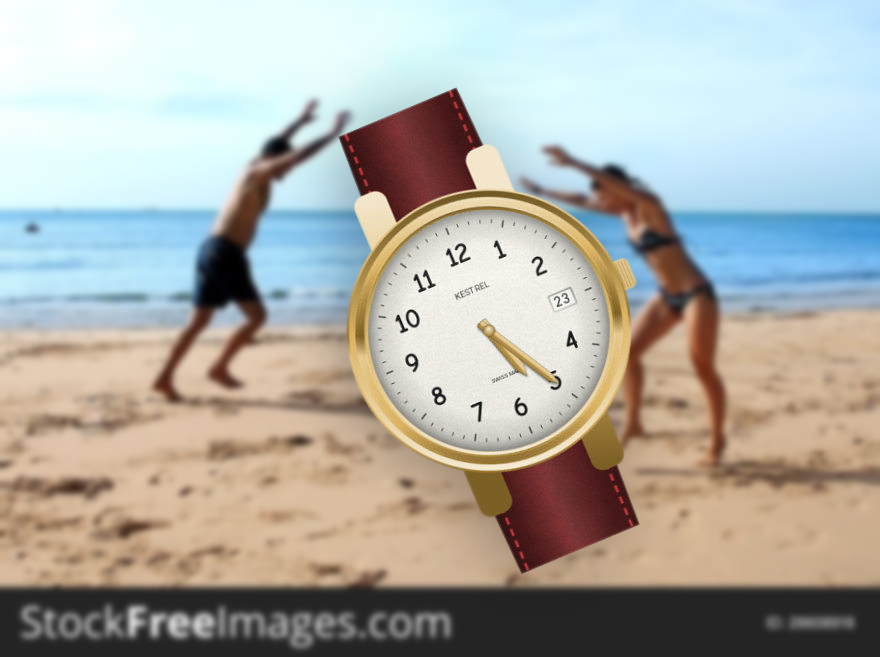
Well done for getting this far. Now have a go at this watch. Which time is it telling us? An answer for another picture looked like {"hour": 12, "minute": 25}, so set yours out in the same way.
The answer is {"hour": 5, "minute": 25}
